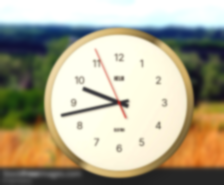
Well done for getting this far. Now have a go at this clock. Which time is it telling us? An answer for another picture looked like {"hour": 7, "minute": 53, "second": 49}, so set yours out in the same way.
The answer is {"hour": 9, "minute": 42, "second": 56}
